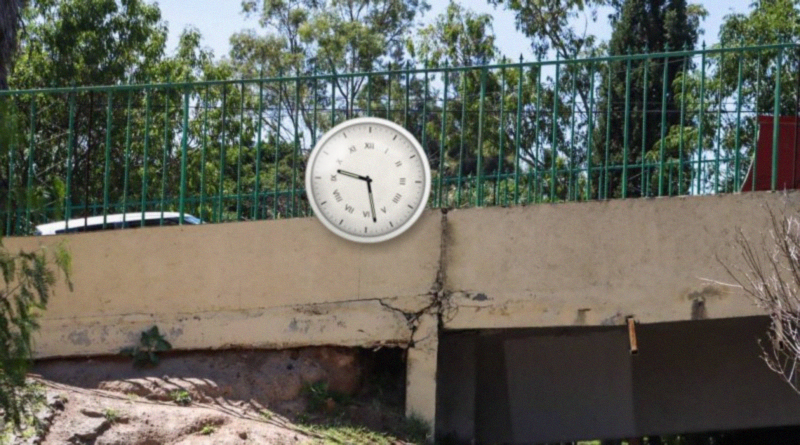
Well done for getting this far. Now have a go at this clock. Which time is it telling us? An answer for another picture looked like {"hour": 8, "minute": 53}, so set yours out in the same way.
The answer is {"hour": 9, "minute": 28}
